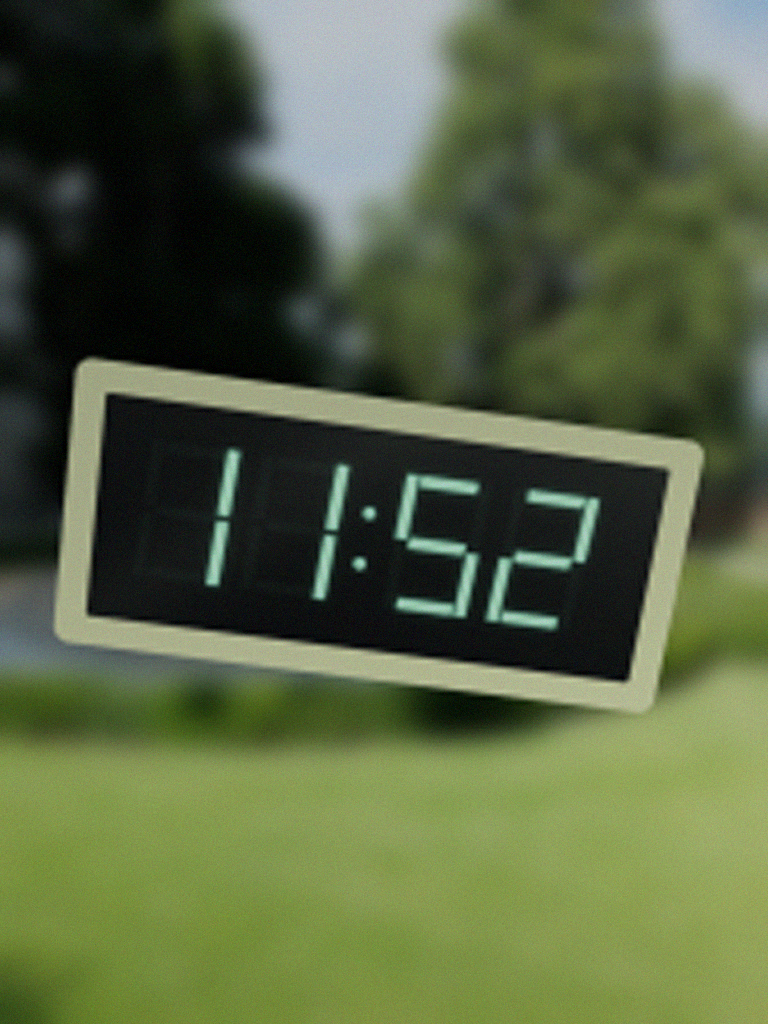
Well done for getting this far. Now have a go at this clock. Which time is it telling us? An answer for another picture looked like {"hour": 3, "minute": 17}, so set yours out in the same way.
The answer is {"hour": 11, "minute": 52}
